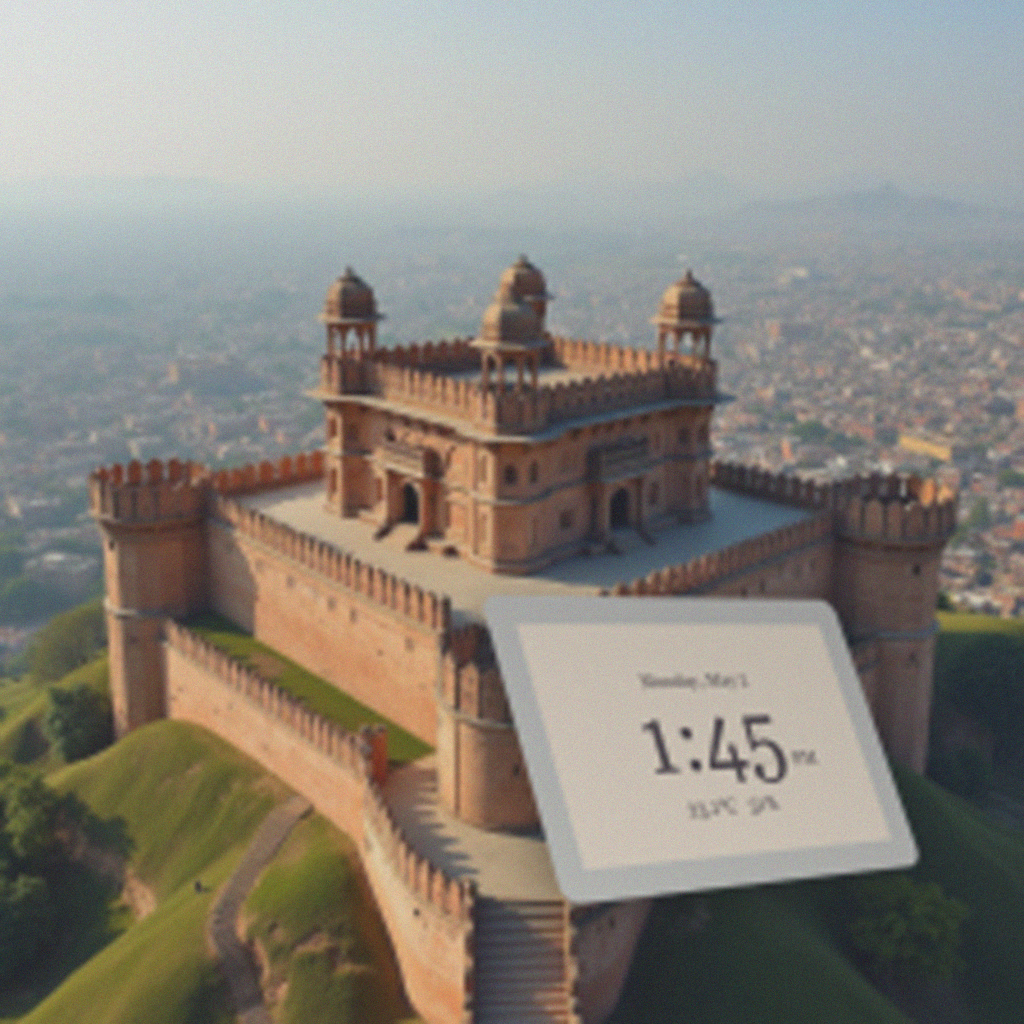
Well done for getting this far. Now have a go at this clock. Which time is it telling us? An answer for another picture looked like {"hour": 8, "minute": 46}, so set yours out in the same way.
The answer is {"hour": 1, "minute": 45}
